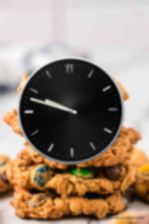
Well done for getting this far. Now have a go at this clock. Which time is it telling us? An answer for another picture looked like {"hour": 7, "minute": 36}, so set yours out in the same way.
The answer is {"hour": 9, "minute": 48}
